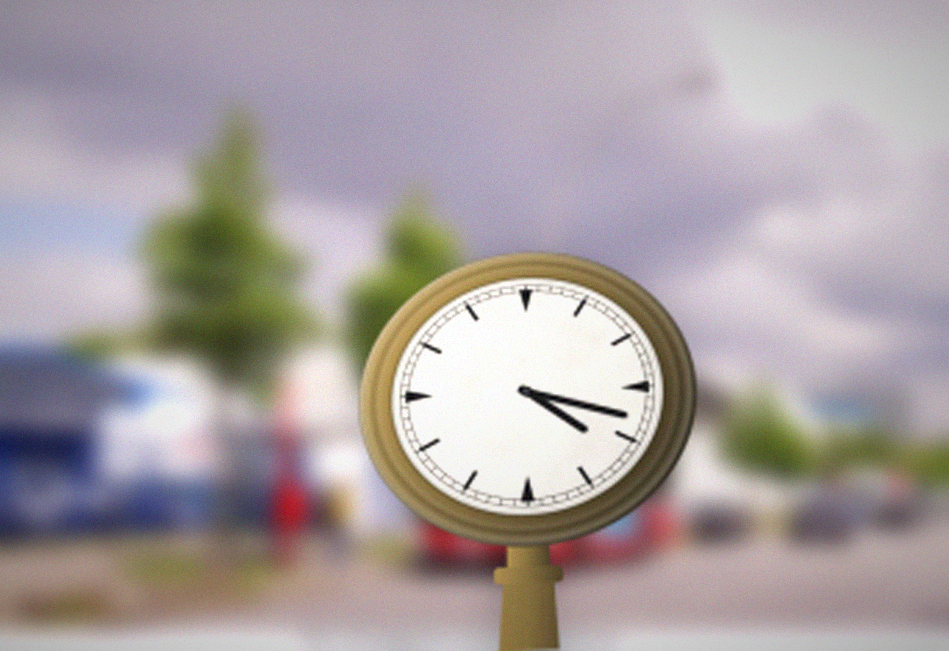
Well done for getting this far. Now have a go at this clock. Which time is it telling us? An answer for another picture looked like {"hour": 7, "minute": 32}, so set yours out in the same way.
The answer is {"hour": 4, "minute": 18}
